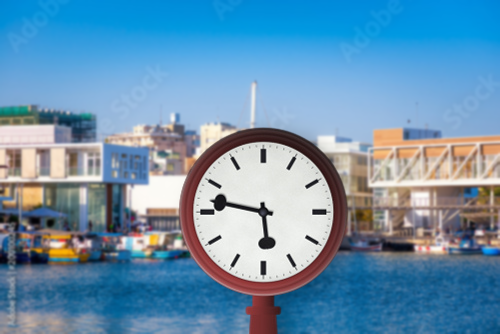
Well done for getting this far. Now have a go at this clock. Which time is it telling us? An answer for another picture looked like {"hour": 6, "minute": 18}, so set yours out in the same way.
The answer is {"hour": 5, "minute": 47}
